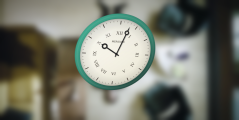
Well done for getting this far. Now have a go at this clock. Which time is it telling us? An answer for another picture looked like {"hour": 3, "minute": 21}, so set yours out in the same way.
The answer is {"hour": 10, "minute": 3}
